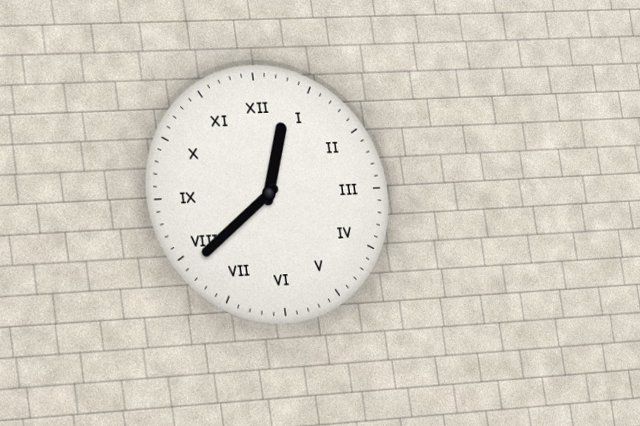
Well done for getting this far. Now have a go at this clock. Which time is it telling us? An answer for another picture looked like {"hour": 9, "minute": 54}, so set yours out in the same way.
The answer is {"hour": 12, "minute": 39}
